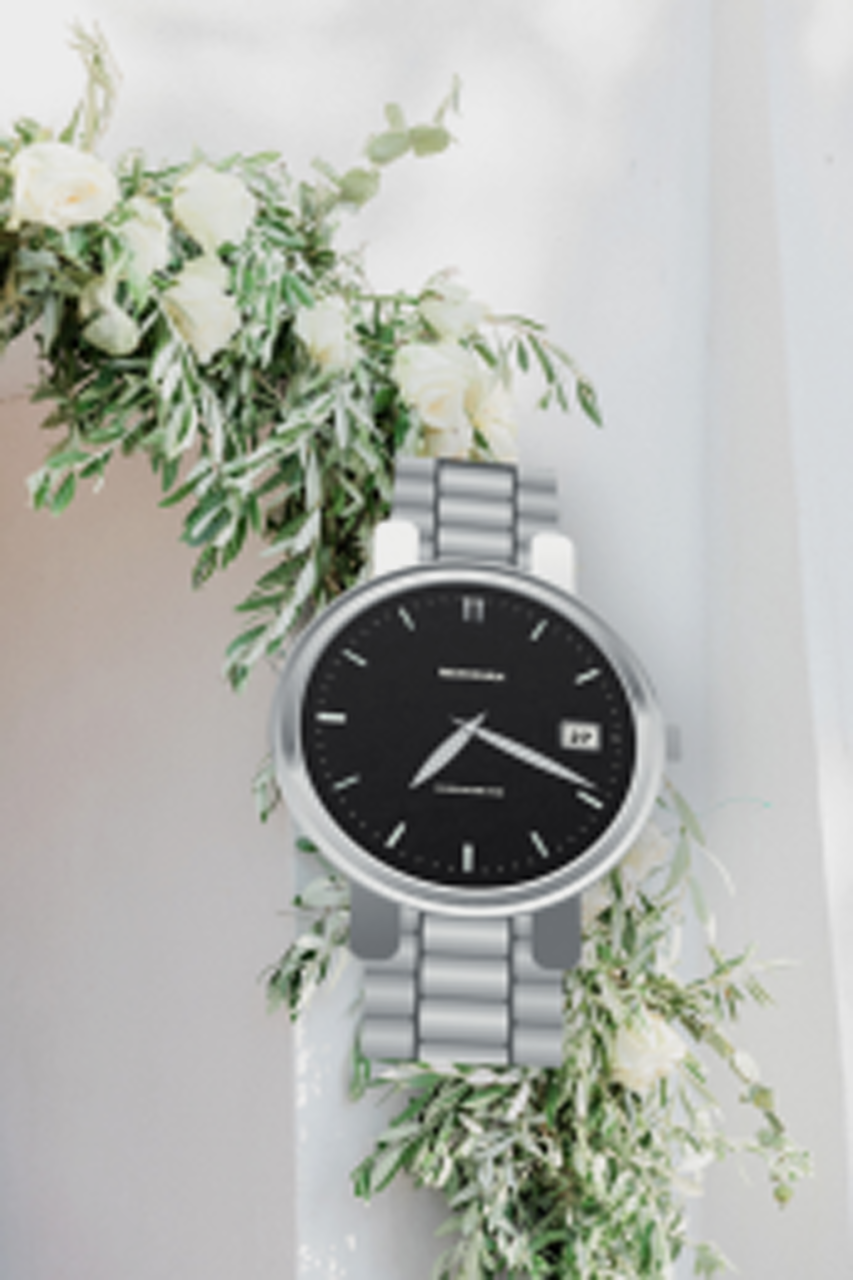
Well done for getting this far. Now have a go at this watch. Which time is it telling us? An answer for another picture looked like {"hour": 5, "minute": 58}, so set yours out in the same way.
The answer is {"hour": 7, "minute": 19}
